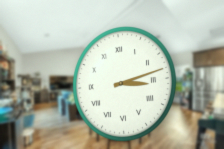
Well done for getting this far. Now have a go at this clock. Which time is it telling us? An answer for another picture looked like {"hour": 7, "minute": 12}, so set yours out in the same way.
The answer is {"hour": 3, "minute": 13}
